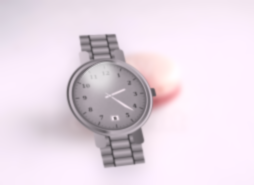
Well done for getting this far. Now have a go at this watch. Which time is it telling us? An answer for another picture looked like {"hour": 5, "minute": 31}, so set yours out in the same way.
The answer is {"hour": 2, "minute": 22}
